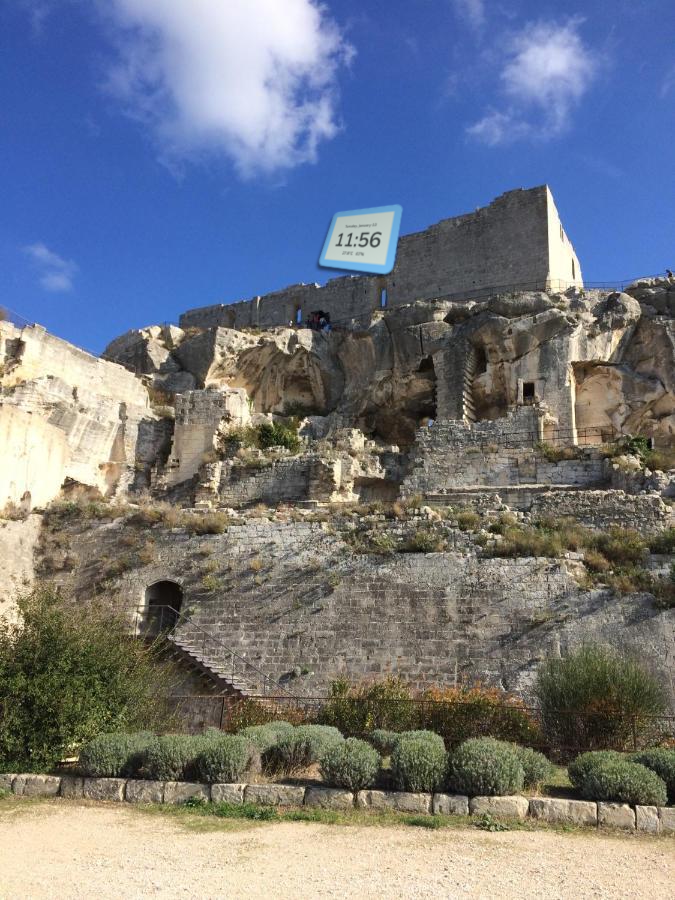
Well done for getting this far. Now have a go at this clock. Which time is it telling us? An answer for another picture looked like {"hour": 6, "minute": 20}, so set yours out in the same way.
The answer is {"hour": 11, "minute": 56}
